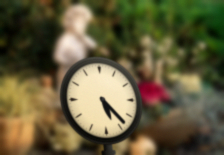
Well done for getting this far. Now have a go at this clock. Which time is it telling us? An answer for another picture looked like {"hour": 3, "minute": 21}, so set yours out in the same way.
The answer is {"hour": 5, "minute": 23}
